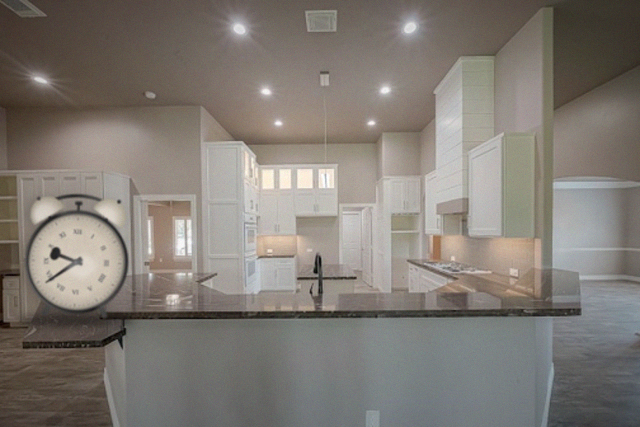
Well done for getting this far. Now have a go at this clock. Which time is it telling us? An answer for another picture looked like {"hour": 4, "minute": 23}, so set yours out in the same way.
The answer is {"hour": 9, "minute": 39}
